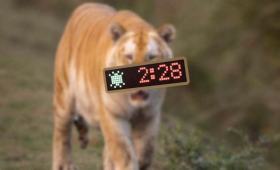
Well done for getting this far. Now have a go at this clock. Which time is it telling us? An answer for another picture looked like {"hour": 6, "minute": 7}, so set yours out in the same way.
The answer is {"hour": 2, "minute": 28}
